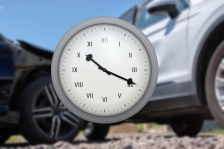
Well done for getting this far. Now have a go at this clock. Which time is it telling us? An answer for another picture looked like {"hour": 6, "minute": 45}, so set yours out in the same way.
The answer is {"hour": 10, "minute": 19}
